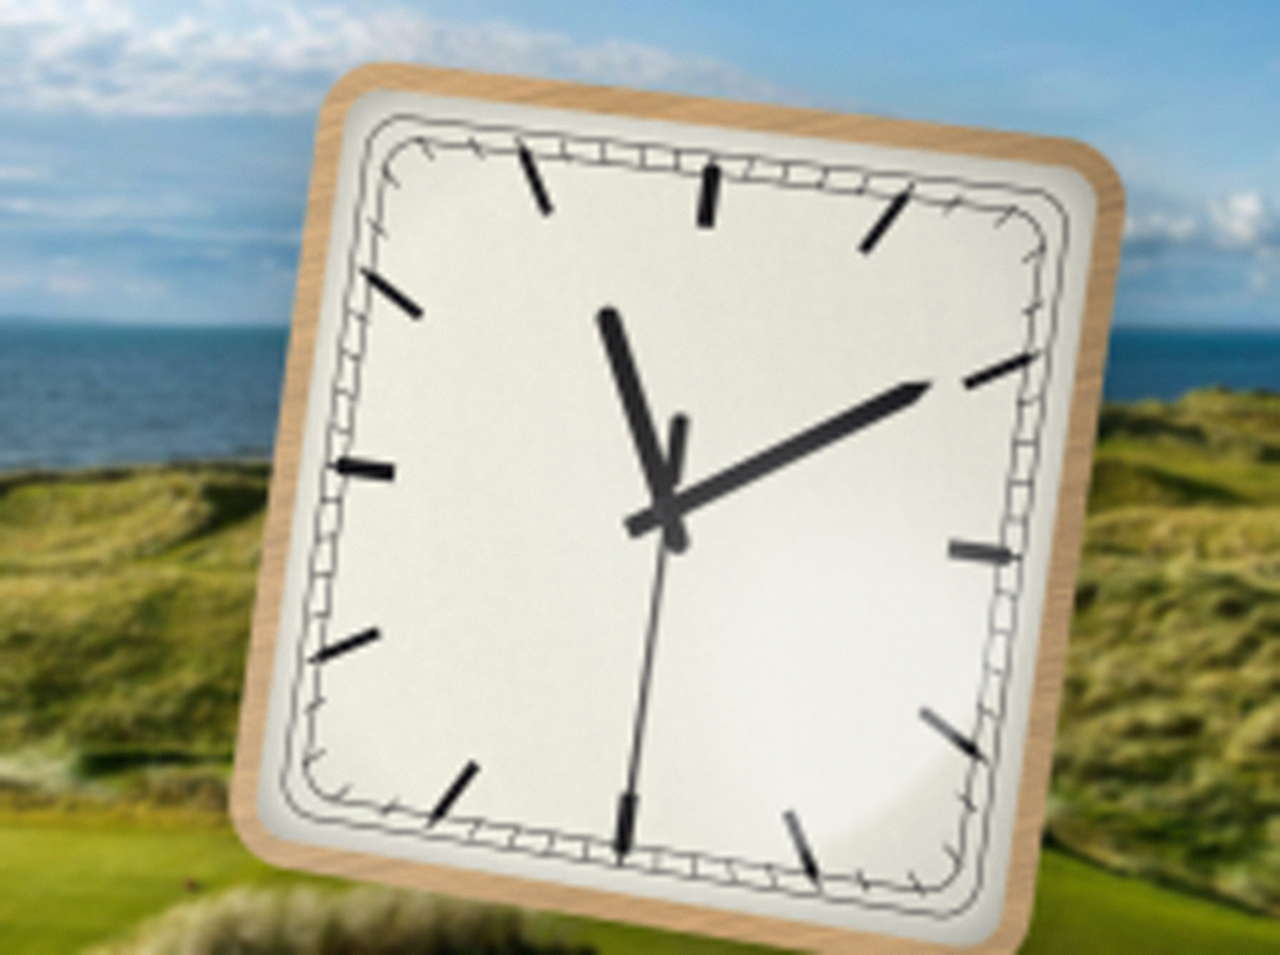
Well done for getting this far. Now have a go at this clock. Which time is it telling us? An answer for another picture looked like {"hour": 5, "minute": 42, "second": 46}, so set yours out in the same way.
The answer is {"hour": 11, "minute": 9, "second": 30}
